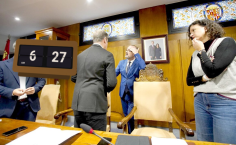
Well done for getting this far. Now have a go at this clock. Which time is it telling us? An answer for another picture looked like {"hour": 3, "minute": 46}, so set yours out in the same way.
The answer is {"hour": 6, "minute": 27}
